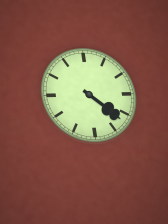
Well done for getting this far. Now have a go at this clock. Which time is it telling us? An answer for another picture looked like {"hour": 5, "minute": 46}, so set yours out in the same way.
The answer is {"hour": 4, "minute": 22}
